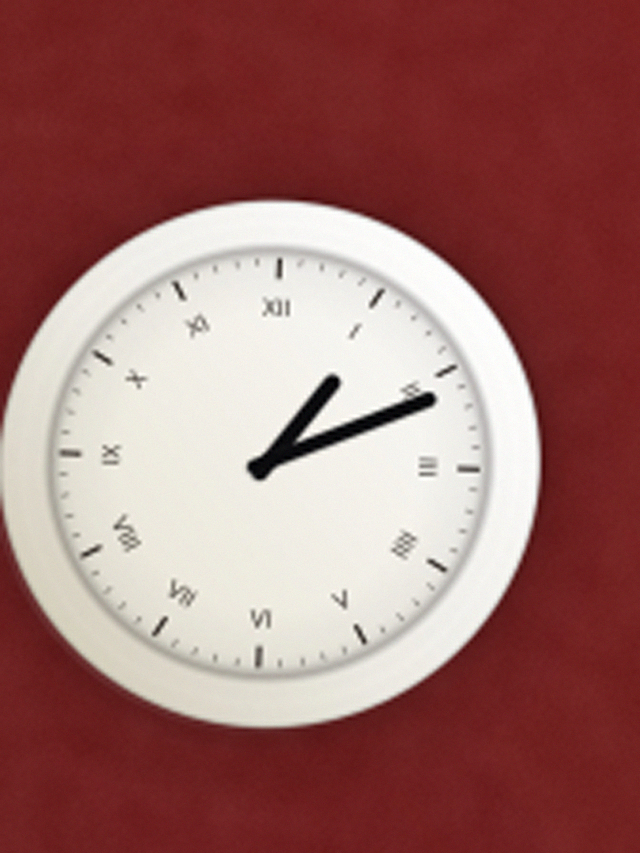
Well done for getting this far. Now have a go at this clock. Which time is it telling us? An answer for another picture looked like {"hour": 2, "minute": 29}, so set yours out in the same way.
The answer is {"hour": 1, "minute": 11}
